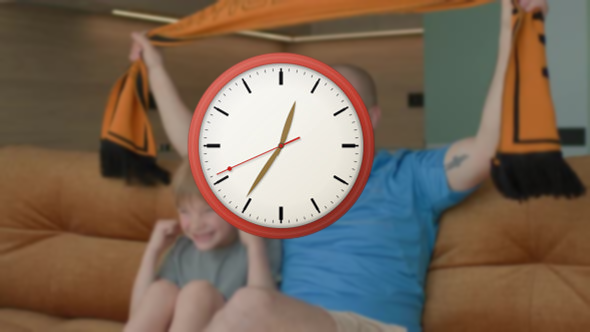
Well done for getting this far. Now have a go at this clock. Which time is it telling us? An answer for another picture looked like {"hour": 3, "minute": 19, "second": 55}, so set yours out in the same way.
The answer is {"hour": 12, "minute": 35, "second": 41}
